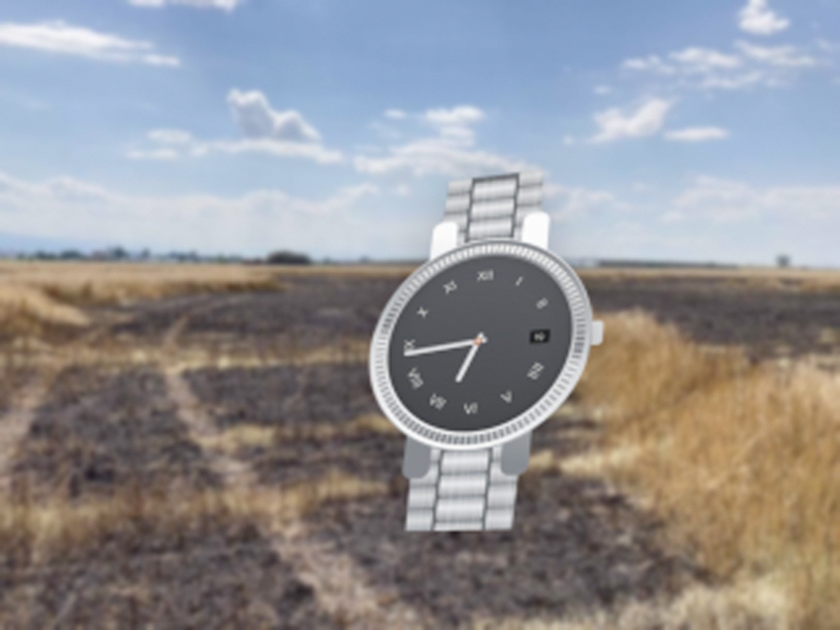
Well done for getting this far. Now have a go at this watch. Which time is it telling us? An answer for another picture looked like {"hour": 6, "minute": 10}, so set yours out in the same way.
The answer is {"hour": 6, "minute": 44}
